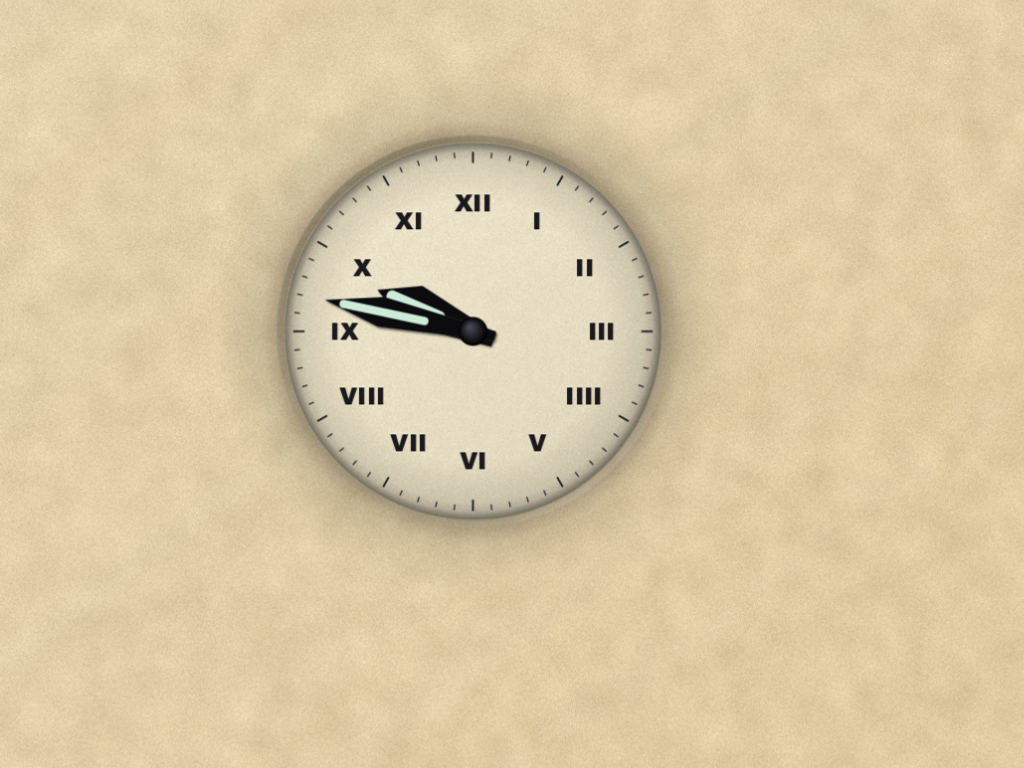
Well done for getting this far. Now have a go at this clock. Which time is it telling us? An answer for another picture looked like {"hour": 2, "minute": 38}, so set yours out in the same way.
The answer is {"hour": 9, "minute": 47}
